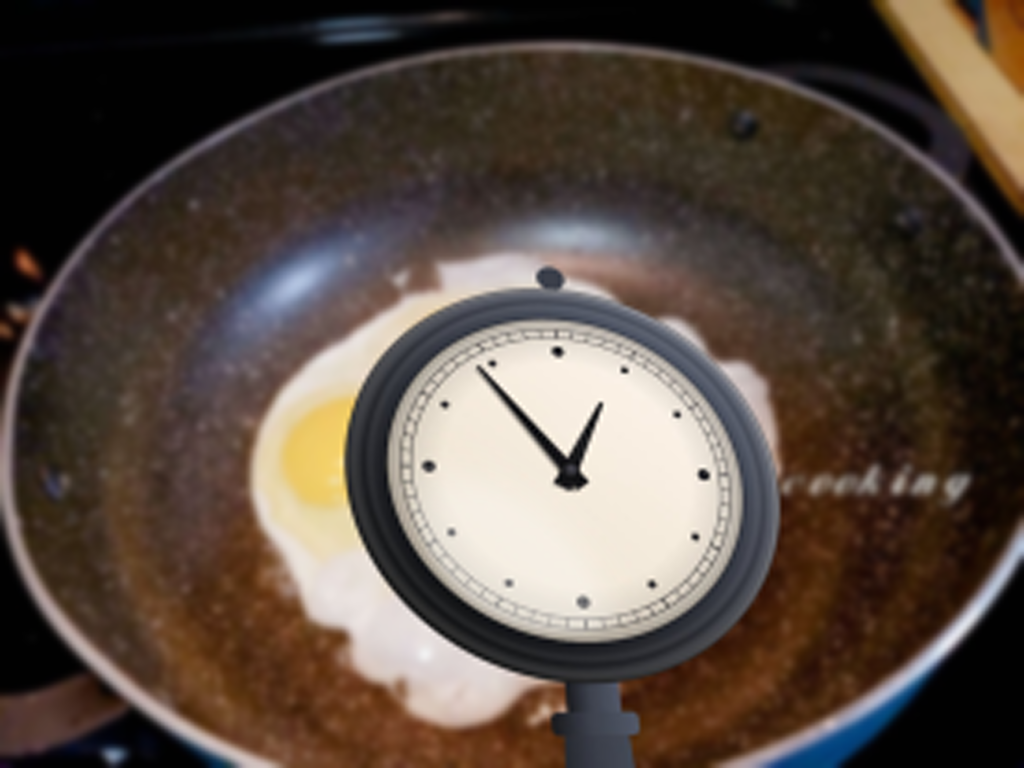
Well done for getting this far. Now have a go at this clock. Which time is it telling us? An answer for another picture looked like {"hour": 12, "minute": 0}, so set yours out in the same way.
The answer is {"hour": 12, "minute": 54}
